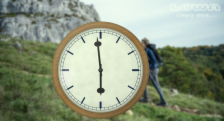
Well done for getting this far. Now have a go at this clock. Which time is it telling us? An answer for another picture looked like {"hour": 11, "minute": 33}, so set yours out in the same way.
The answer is {"hour": 5, "minute": 59}
